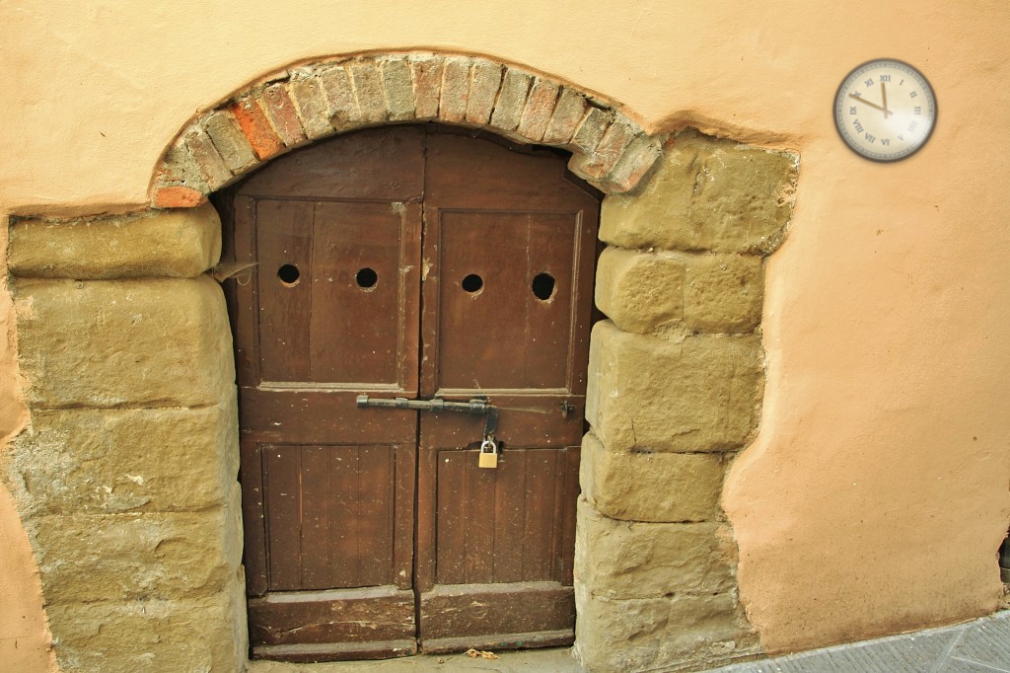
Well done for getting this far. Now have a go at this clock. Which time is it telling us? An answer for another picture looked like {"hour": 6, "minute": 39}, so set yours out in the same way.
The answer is {"hour": 11, "minute": 49}
